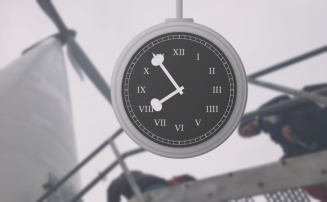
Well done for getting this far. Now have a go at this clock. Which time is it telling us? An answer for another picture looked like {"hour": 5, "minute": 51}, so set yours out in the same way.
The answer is {"hour": 7, "minute": 54}
